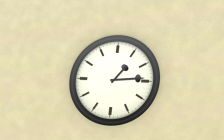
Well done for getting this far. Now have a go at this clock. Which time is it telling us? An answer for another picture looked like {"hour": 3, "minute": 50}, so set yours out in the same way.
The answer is {"hour": 1, "minute": 14}
